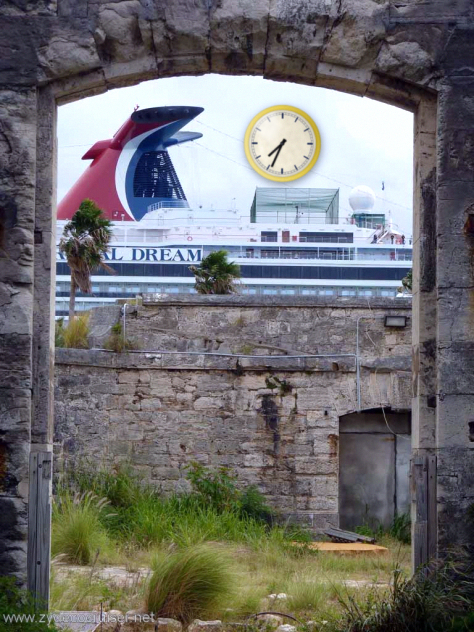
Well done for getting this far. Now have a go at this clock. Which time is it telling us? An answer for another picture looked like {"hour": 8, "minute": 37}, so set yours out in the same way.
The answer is {"hour": 7, "minute": 34}
